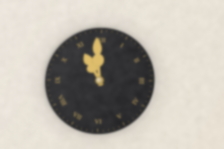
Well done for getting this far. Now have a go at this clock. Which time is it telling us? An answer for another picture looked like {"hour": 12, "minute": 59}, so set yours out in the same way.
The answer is {"hour": 10, "minute": 59}
